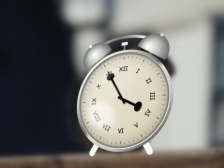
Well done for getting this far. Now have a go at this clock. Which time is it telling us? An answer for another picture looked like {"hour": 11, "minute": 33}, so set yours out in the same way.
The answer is {"hour": 3, "minute": 55}
